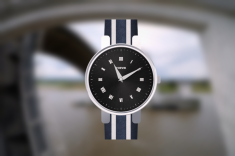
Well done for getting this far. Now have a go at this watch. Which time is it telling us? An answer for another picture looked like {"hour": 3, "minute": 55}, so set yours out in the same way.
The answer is {"hour": 11, "minute": 10}
